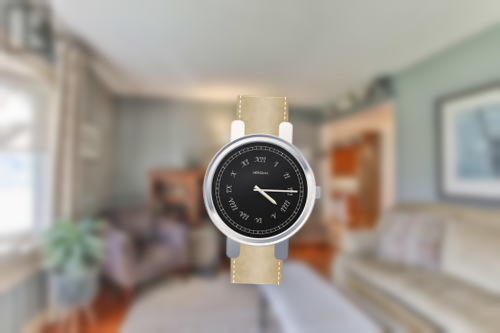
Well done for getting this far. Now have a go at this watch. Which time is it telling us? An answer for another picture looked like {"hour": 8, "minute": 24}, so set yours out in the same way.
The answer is {"hour": 4, "minute": 15}
